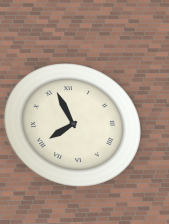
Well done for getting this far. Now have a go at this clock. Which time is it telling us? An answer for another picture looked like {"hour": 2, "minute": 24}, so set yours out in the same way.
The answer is {"hour": 7, "minute": 57}
